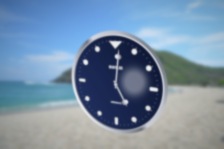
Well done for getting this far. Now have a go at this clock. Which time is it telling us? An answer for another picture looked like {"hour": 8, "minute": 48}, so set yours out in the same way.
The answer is {"hour": 5, "minute": 1}
